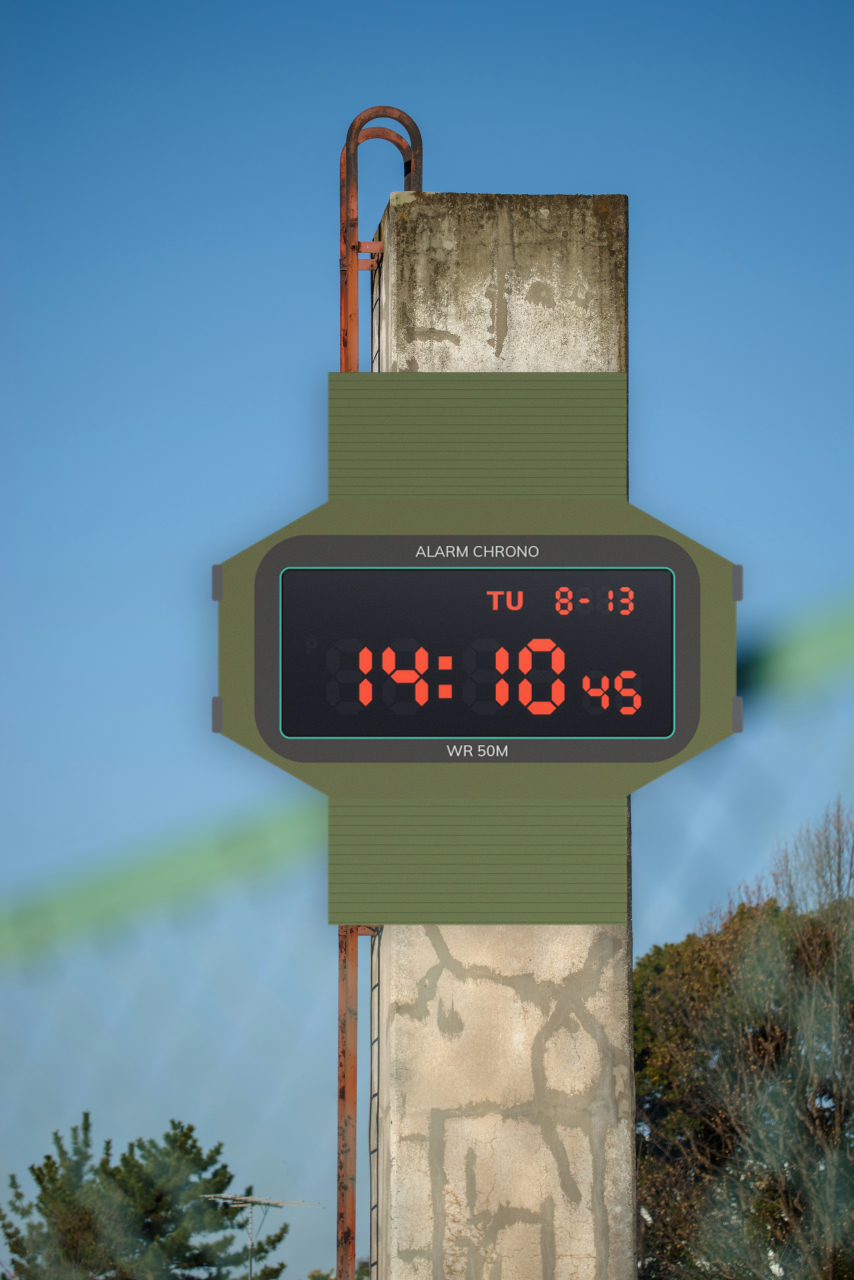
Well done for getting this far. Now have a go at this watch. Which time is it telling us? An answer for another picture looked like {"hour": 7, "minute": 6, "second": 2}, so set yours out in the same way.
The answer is {"hour": 14, "minute": 10, "second": 45}
